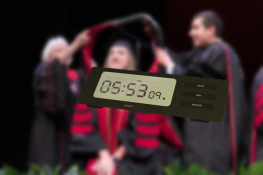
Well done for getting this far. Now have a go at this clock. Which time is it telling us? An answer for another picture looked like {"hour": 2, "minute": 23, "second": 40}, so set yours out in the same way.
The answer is {"hour": 5, "minute": 53, "second": 9}
